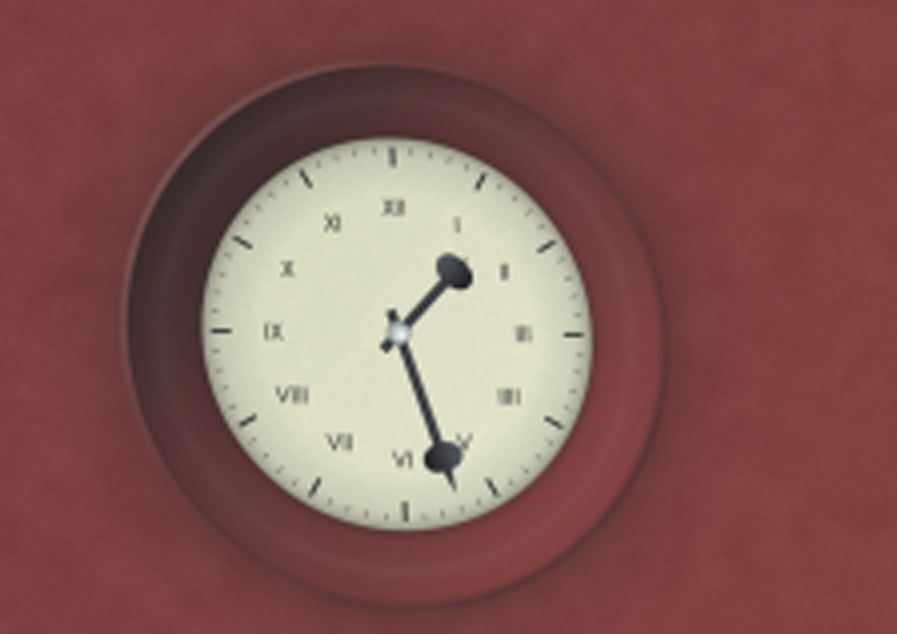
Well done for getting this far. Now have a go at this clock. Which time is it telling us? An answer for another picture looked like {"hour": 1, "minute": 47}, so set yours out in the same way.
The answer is {"hour": 1, "minute": 27}
